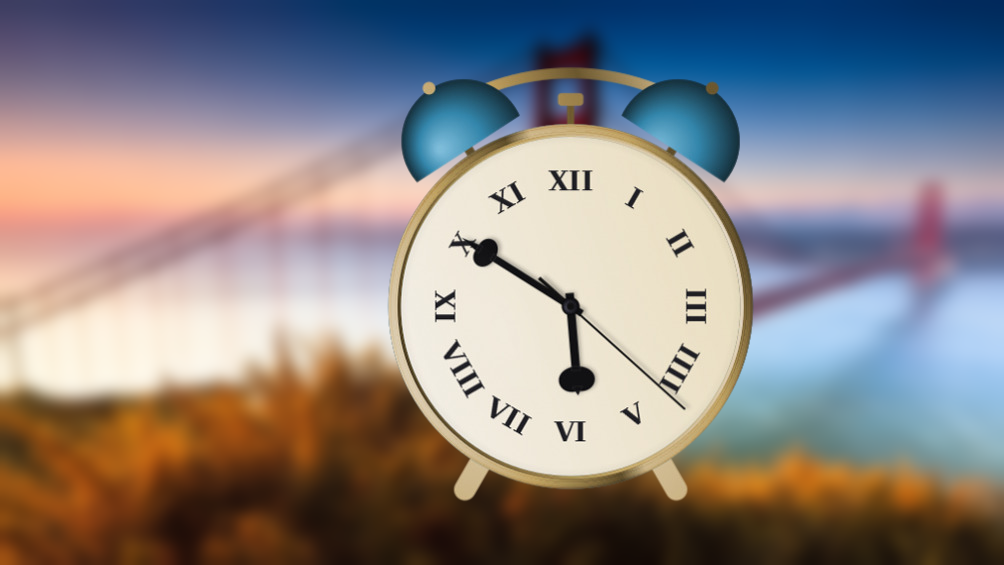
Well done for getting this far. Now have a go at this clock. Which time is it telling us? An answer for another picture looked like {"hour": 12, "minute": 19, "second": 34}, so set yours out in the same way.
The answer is {"hour": 5, "minute": 50, "second": 22}
